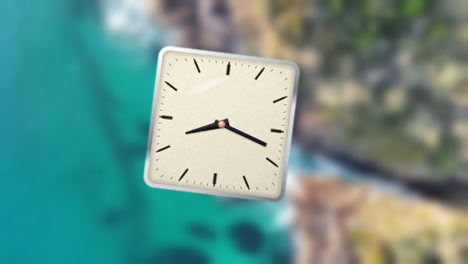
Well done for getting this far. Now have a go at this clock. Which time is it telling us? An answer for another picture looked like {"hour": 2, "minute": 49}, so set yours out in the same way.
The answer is {"hour": 8, "minute": 18}
